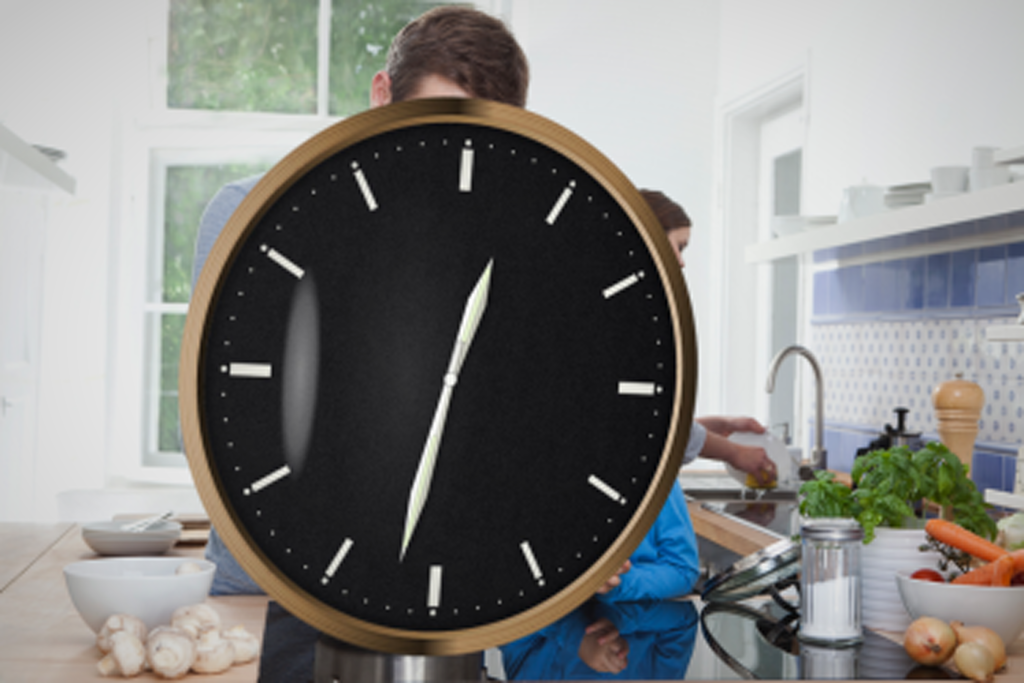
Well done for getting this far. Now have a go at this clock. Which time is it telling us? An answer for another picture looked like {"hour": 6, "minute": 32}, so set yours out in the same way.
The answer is {"hour": 12, "minute": 32}
